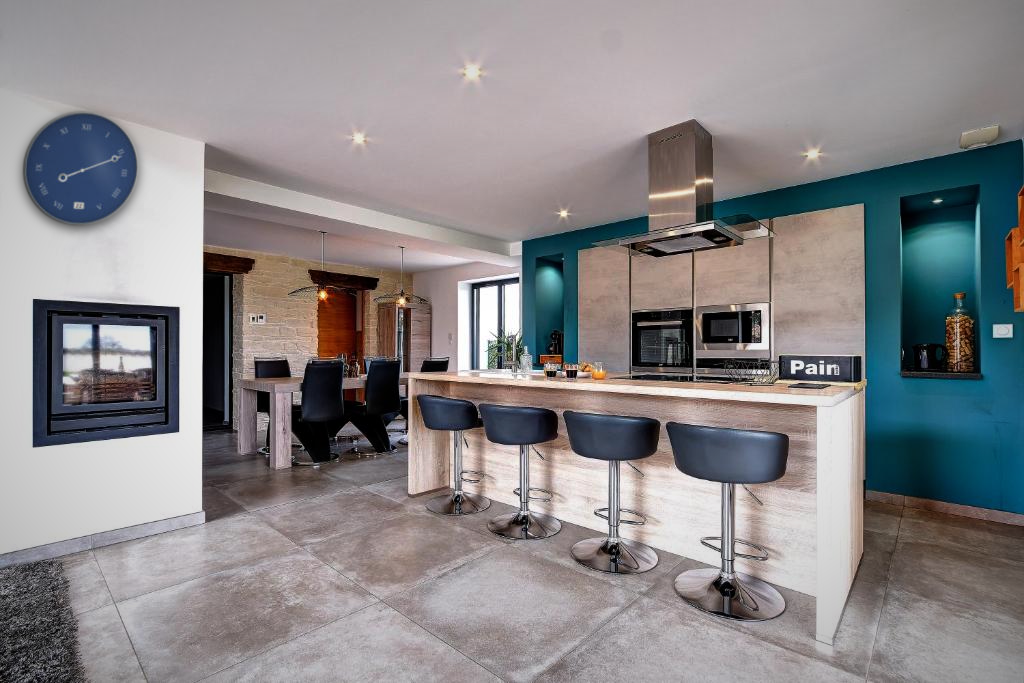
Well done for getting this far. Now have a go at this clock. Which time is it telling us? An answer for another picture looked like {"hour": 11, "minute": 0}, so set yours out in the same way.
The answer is {"hour": 8, "minute": 11}
